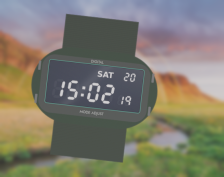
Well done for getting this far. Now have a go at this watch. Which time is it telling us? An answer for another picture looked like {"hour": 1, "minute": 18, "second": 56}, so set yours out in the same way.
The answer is {"hour": 15, "minute": 2, "second": 19}
